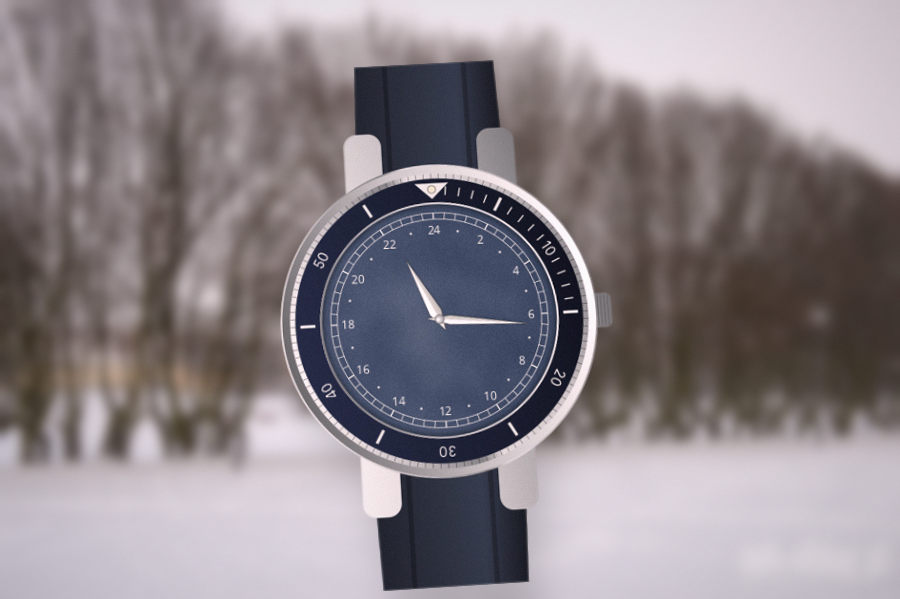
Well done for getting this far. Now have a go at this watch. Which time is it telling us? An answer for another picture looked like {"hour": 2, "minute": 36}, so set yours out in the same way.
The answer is {"hour": 22, "minute": 16}
